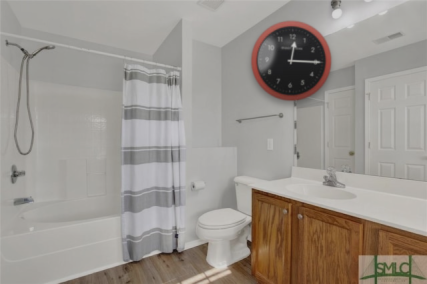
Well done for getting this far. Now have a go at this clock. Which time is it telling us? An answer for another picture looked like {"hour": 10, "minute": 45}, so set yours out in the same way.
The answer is {"hour": 12, "minute": 15}
